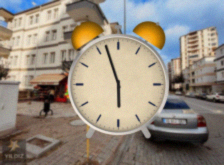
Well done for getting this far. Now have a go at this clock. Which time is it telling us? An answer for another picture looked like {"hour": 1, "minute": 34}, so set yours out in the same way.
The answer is {"hour": 5, "minute": 57}
